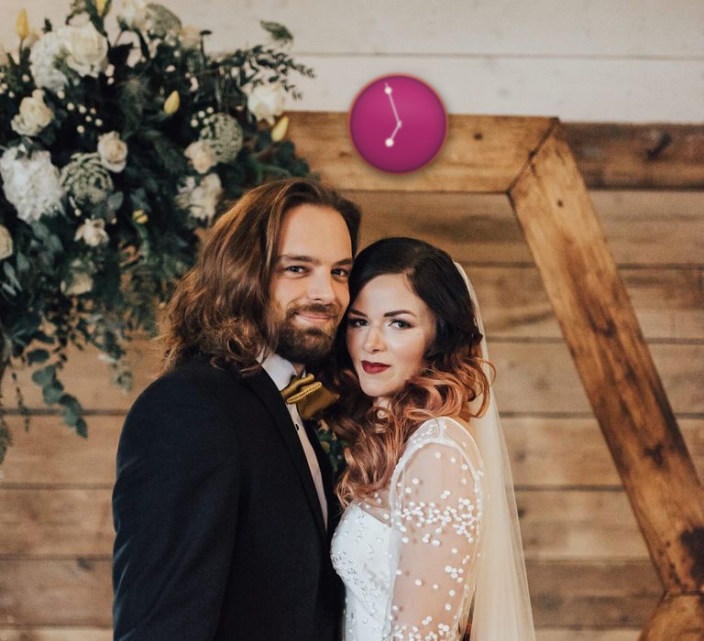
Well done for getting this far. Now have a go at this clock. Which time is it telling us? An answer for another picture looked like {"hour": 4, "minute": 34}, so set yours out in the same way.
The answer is {"hour": 6, "minute": 57}
